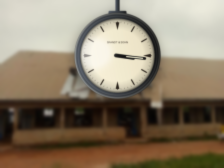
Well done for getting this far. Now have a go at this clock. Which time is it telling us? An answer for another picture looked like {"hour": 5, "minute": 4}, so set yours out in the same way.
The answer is {"hour": 3, "minute": 16}
